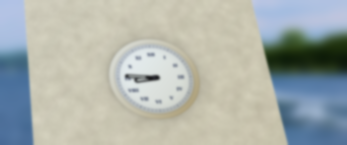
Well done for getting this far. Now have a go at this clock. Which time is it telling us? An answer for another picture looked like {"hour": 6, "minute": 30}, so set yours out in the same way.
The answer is {"hour": 8, "minute": 46}
